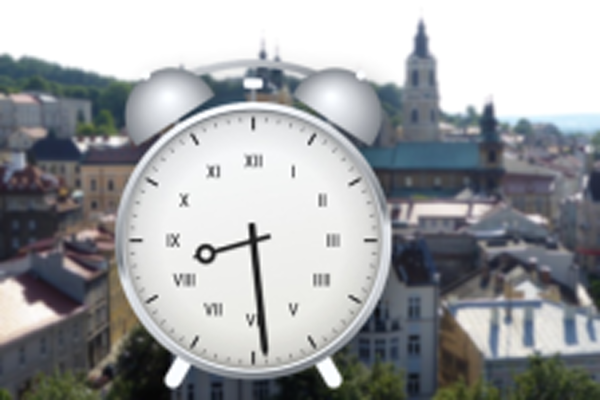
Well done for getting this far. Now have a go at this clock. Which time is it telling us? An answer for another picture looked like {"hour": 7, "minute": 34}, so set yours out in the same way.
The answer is {"hour": 8, "minute": 29}
